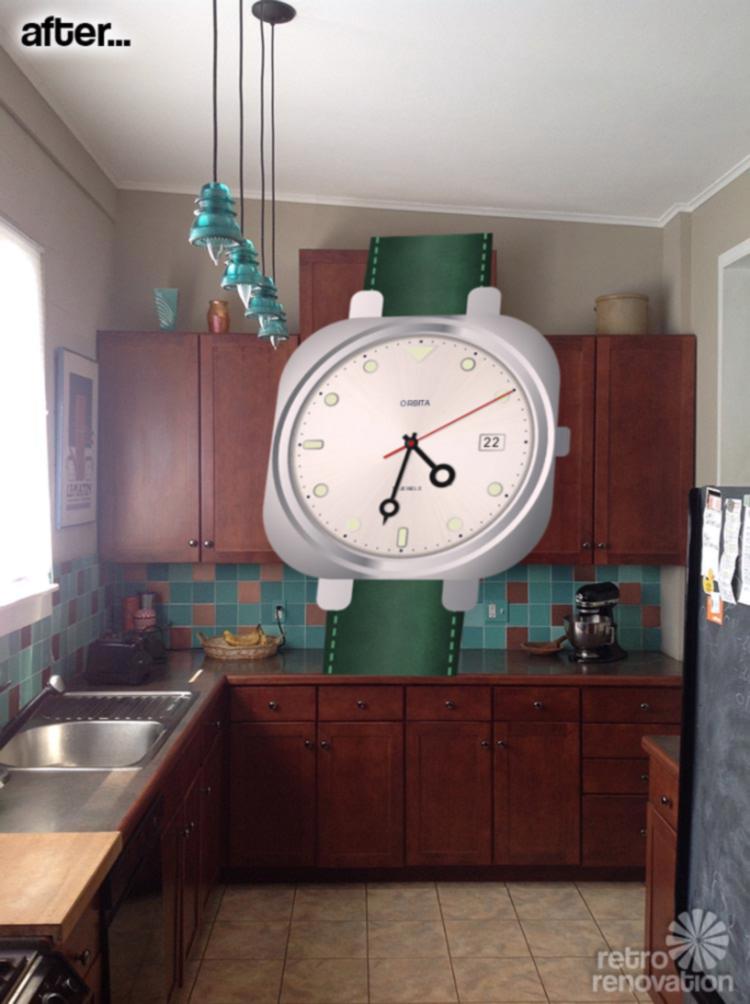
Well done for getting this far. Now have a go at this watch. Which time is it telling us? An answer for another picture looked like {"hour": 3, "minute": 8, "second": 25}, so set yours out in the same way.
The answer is {"hour": 4, "minute": 32, "second": 10}
